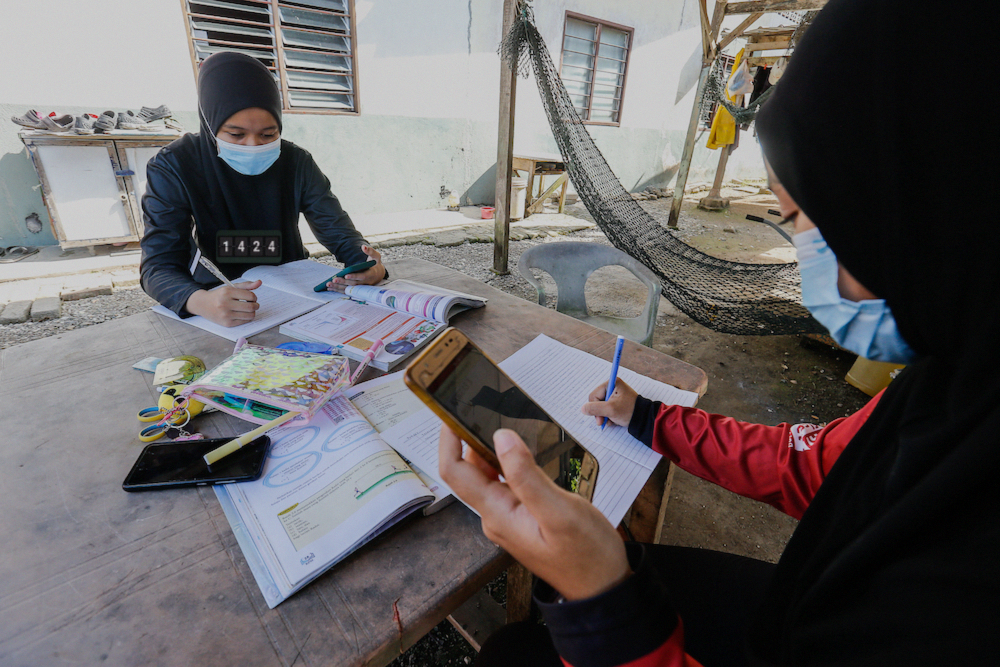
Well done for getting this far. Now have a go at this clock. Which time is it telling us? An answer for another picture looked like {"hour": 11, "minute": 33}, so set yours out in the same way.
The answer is {"hour": 14, "minute": 24}
